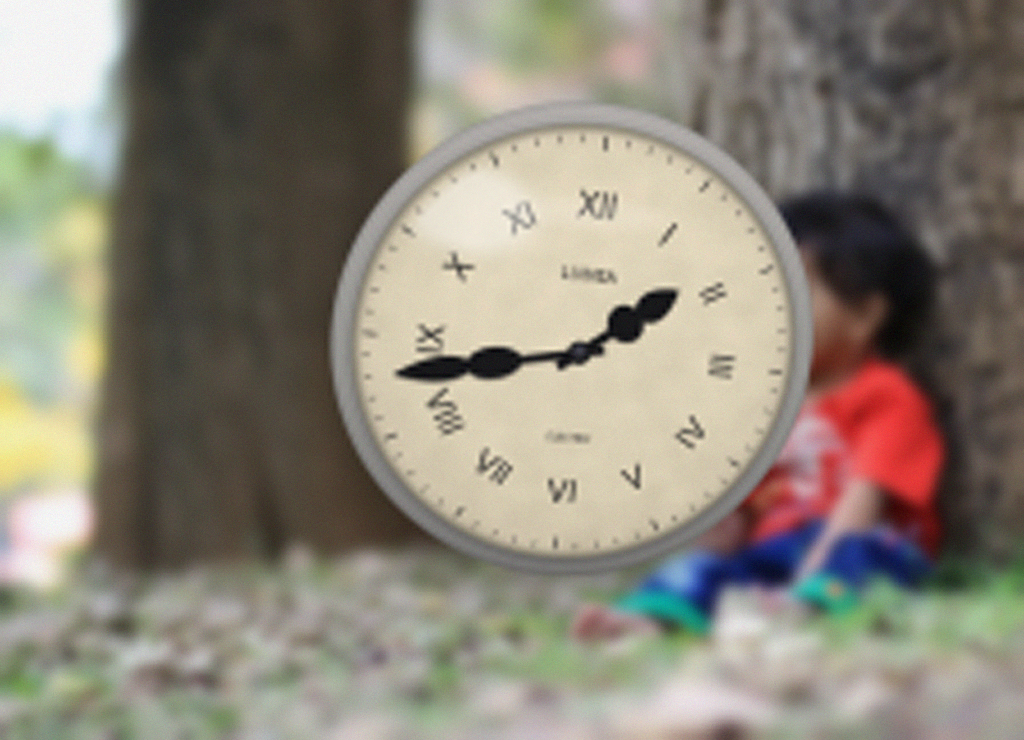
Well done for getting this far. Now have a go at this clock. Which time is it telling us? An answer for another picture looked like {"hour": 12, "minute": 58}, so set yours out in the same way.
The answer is {"hour": 1, "minute": 43}
